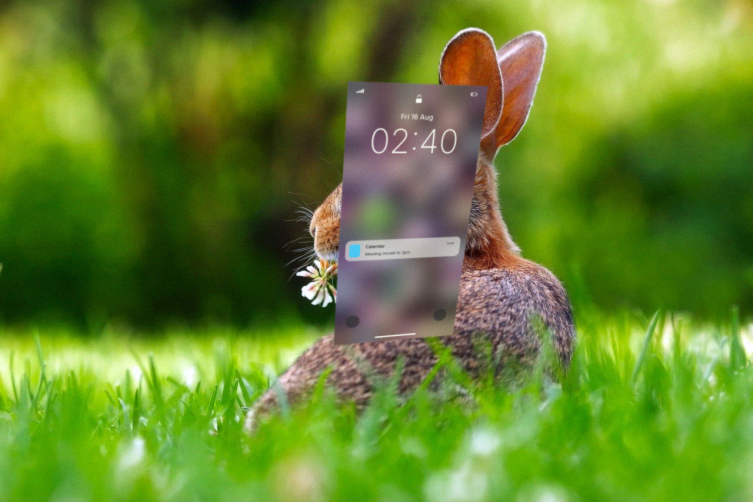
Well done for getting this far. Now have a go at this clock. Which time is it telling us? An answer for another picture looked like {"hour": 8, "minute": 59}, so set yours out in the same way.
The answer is {"hour": 2, "minute": 40}
